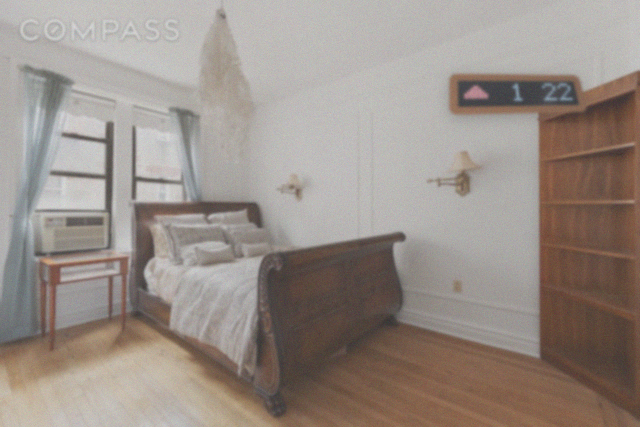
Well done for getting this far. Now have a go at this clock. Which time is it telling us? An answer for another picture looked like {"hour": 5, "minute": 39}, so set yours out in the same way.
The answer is {"hour": 1, "minute": 22}
